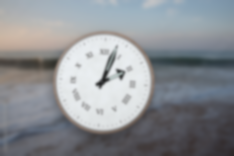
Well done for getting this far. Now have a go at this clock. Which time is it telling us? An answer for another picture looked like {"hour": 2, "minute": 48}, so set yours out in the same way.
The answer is {"hour": 2, "minute": 3}
